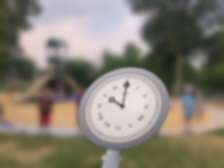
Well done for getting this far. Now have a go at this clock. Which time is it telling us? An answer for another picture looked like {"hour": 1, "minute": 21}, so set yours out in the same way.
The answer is {"hour": 10, "minute": 0}
